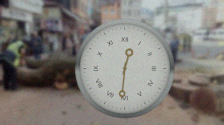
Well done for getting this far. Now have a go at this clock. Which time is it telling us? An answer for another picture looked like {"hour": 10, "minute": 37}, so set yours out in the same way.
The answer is {"hour": 12, "minute": 31}
